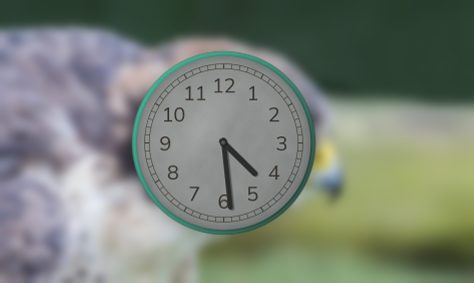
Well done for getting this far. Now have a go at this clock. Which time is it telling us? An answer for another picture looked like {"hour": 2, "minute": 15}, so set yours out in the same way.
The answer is {"hour": 4, "minute": 29}
